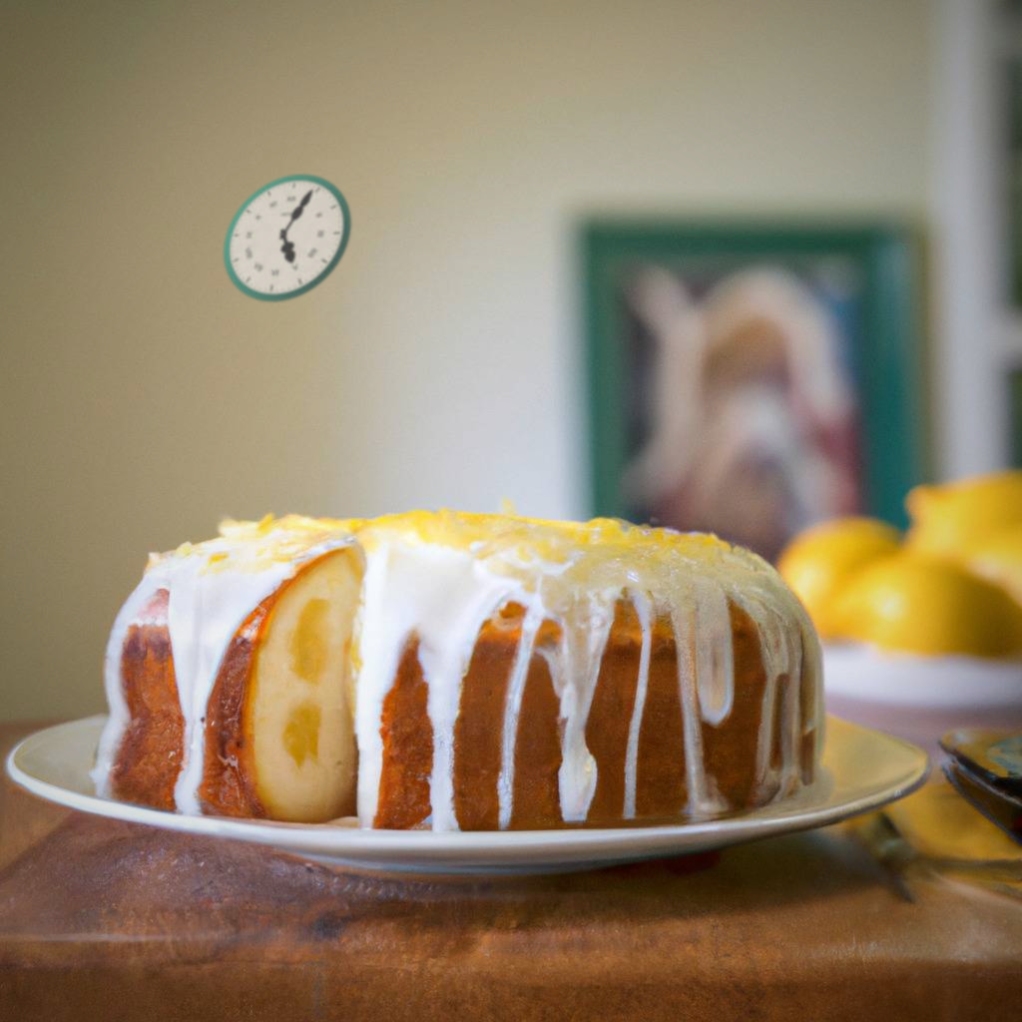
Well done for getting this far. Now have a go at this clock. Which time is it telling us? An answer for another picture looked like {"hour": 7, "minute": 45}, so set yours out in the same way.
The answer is {"hour": 5, "minute": 4}
